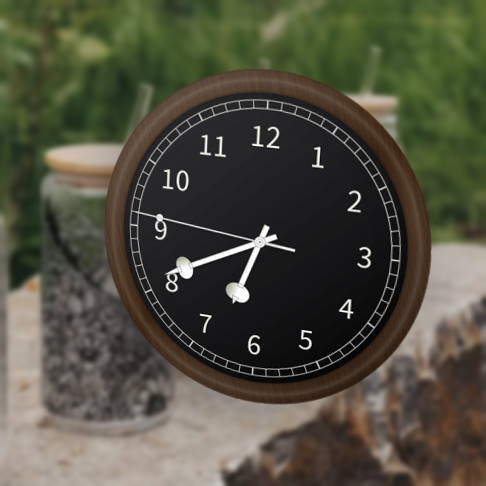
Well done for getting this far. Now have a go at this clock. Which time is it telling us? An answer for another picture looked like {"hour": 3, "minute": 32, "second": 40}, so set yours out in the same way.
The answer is {"hour": 6, "minute": 40, "second": 46}
